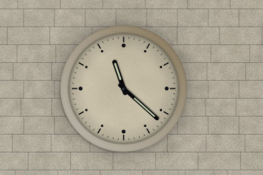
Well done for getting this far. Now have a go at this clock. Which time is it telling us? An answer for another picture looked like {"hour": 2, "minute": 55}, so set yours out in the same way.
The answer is {"hour": 11, "minute": 22}
